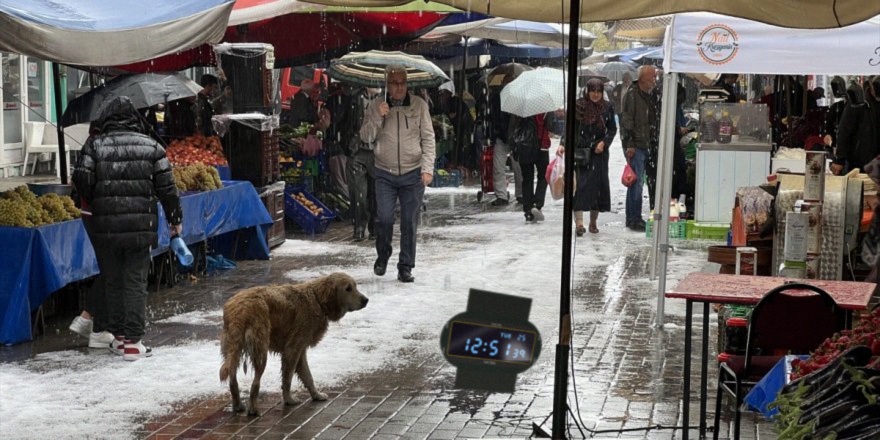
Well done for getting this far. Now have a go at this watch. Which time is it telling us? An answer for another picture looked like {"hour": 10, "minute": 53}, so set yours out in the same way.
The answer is {"hour": 12, "minute": 51}
